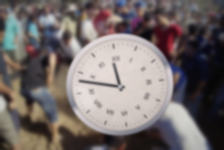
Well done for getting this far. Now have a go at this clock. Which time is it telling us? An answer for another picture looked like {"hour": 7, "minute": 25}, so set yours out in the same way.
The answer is {"hour": 11, "minute": 48}
